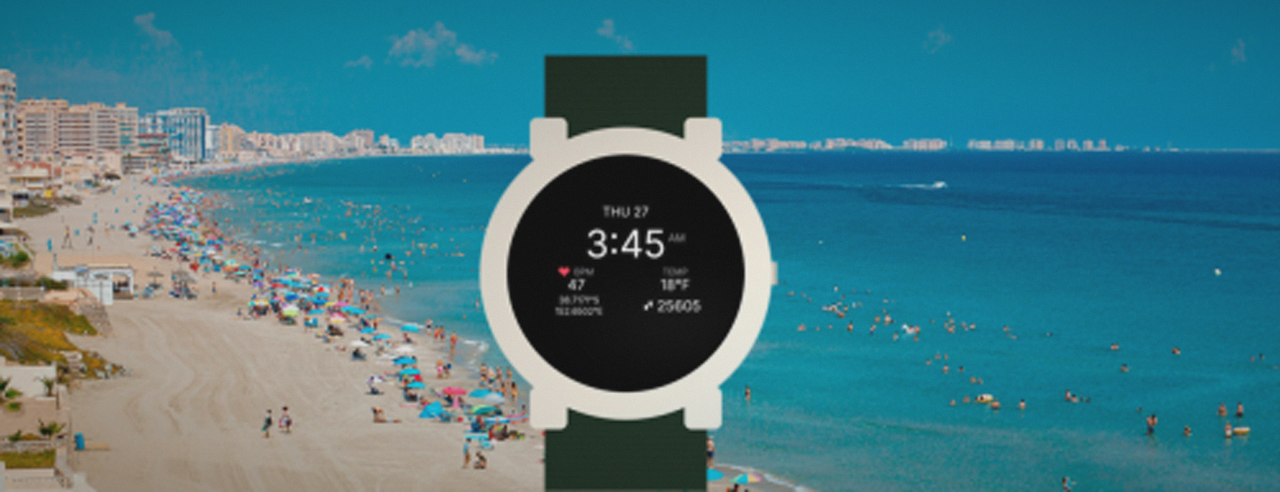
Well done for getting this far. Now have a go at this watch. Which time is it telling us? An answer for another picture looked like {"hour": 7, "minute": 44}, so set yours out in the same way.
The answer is {"hour": 3, "minute": 45}
